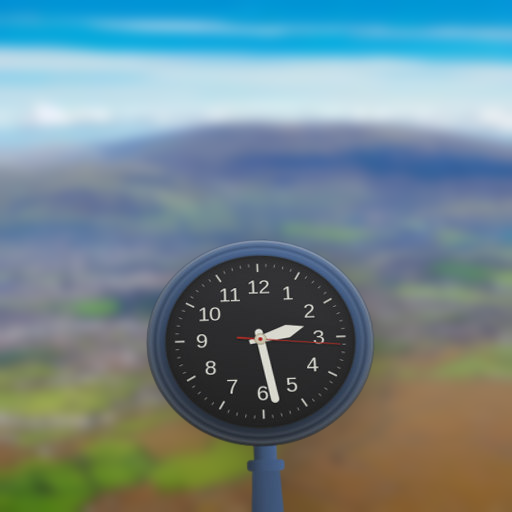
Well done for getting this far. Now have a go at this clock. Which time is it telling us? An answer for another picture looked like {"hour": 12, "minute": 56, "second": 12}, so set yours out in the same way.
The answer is {"hour": 2, "minute": 28, "second": 16}
